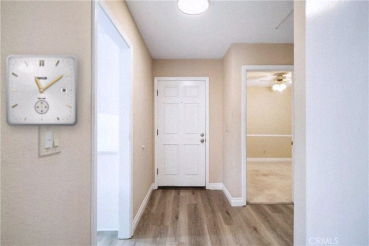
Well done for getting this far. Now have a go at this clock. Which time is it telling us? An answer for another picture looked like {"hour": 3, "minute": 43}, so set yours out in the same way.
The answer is {"hour": 11, "minute": 9}
